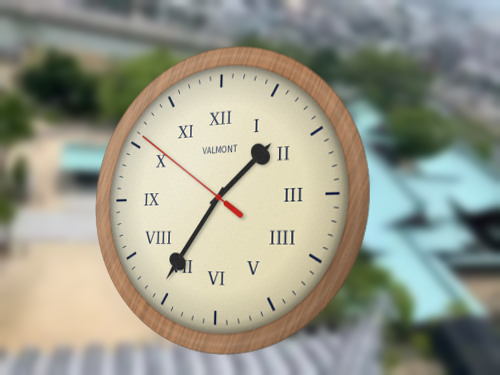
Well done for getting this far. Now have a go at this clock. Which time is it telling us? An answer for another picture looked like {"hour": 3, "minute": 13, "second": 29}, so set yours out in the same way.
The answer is {"hour": 1, "minute": 35, "second": 51}
